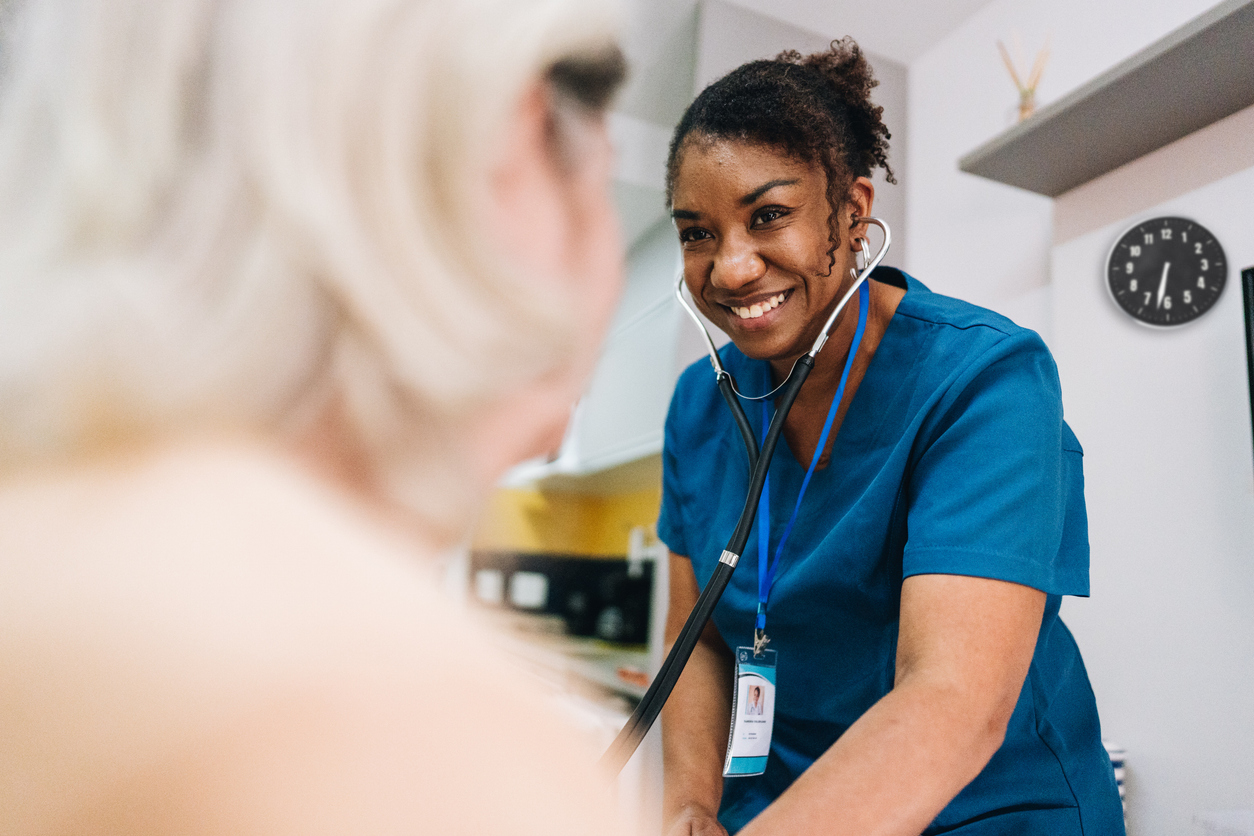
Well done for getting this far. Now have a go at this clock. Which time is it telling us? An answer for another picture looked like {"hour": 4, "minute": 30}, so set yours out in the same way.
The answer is {"hour": 6, "minute": 32}
